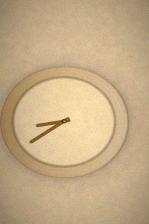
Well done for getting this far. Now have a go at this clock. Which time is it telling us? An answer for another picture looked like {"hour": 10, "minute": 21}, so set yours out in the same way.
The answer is {"hour": 8, "minute": 39}
